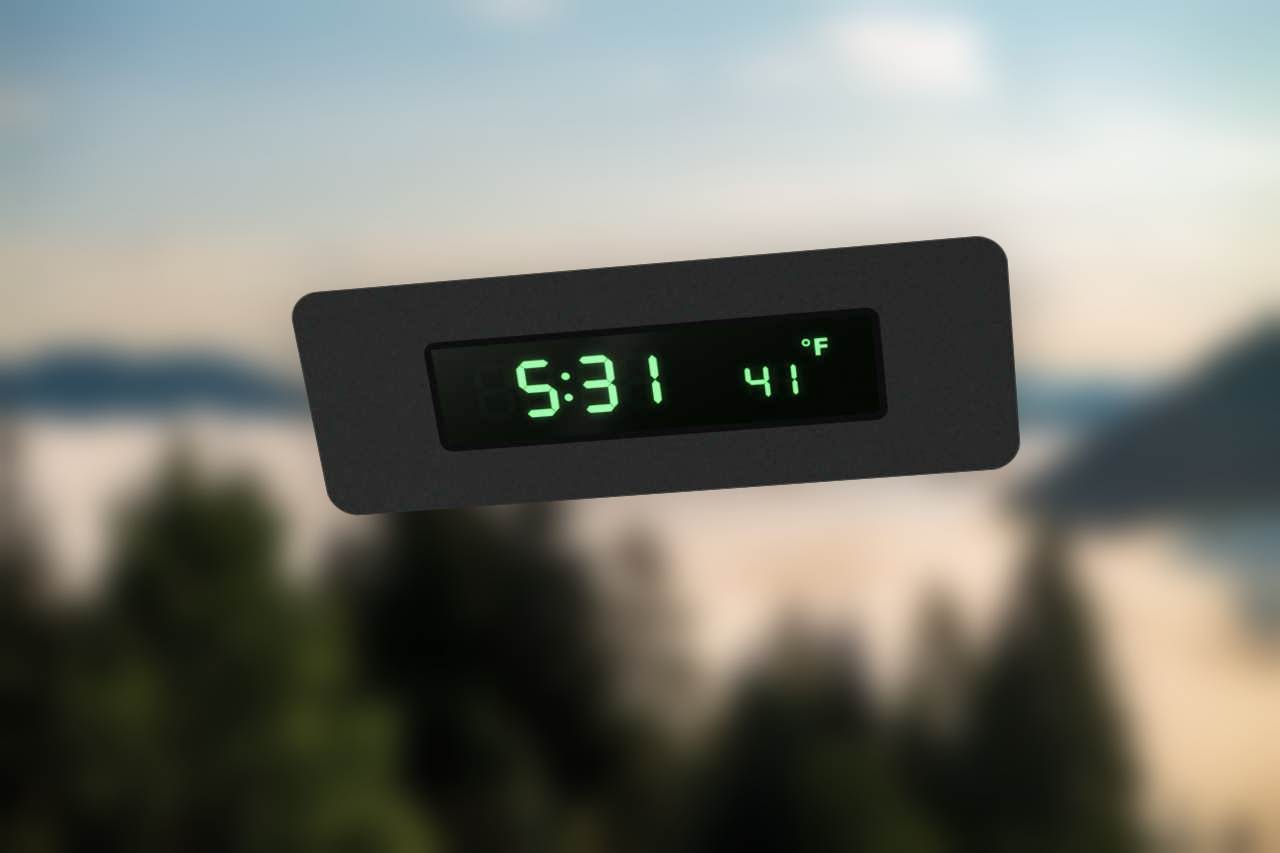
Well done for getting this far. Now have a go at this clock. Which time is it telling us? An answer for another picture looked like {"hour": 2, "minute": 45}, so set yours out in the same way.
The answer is {"hour": 5, "minute": 31}
